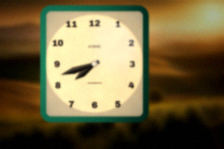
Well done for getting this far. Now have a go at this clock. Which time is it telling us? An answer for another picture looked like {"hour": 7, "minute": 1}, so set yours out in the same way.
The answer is {"hour": 7, "minute": 42}
